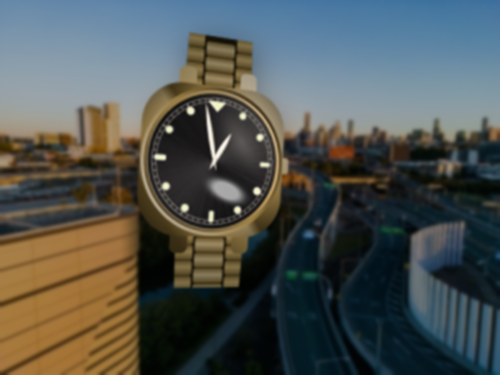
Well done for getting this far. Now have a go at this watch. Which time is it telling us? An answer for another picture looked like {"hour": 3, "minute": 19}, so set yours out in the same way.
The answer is {"hour": 12, "minute": 58}
